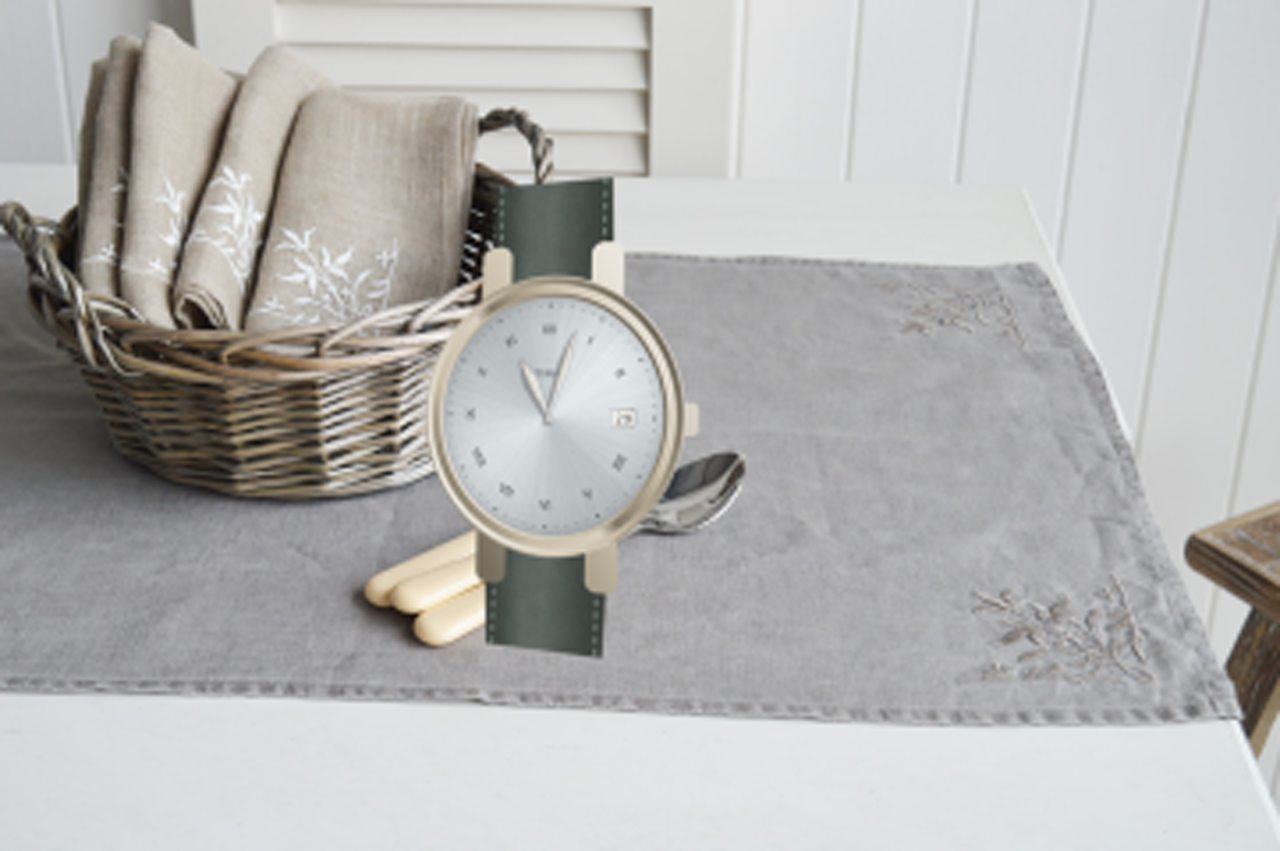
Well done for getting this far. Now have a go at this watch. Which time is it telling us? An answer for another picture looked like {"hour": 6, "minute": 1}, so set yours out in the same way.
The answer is {"hour": 11, "minute": 3}
